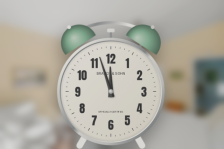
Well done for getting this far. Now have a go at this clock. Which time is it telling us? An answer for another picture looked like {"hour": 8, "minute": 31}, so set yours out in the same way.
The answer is {"hour": 11, "minute": 57}
